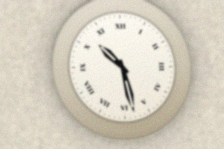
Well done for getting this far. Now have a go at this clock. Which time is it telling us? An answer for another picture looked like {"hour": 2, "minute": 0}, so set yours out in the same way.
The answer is {"hour": 10, "minute": 28}
